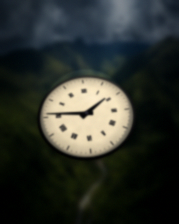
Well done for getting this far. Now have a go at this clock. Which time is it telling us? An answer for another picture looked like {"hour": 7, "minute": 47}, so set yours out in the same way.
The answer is {"hour": 1, "minute": 46}
